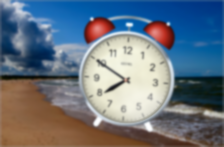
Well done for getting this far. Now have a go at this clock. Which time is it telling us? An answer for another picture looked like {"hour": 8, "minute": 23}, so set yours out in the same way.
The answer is {"hour": 7, "minute": 50}
